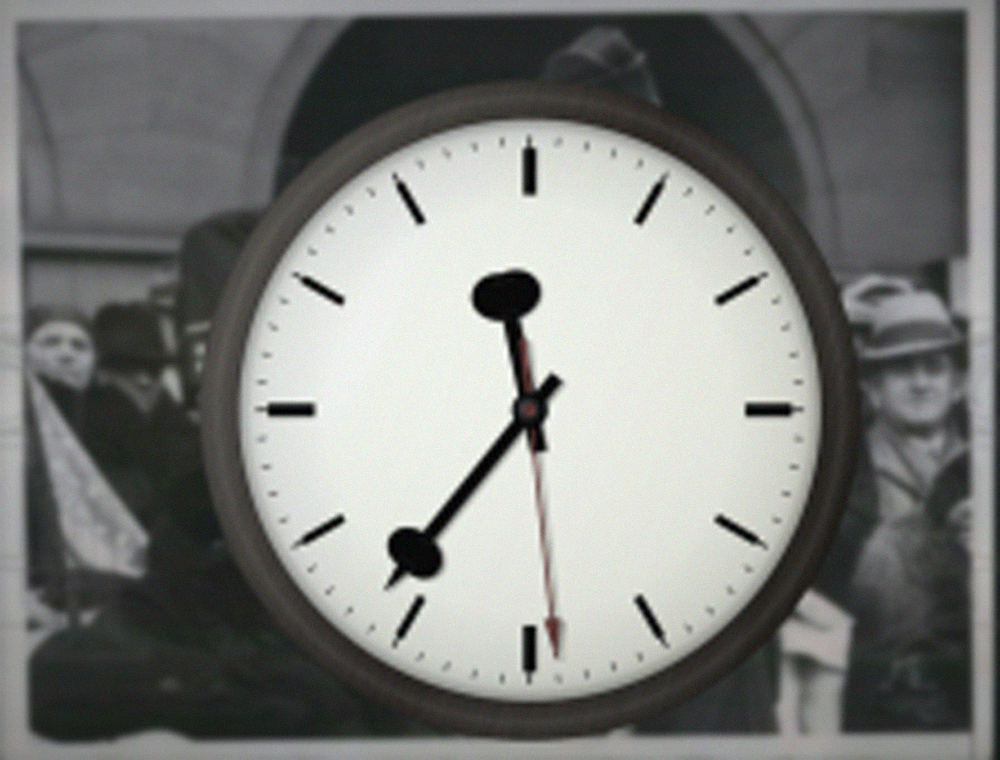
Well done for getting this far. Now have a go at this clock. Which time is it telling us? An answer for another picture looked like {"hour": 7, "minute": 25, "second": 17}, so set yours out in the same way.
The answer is {"hour": 11, "minute": 36, "second": 29}
